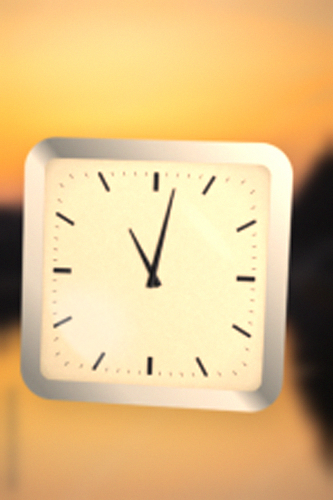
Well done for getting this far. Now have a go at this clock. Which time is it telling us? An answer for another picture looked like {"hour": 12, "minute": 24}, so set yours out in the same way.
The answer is {"hour": 11, "minute": 2}
